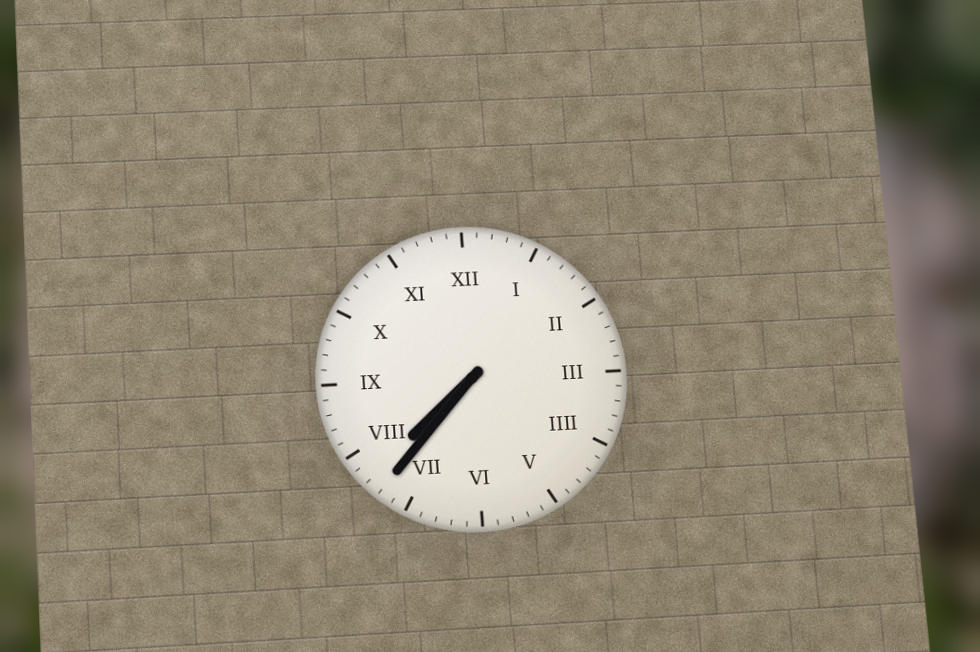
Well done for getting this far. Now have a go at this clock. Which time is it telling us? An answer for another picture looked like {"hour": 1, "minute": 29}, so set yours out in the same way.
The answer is {"hour": 7, "minute": 37}
